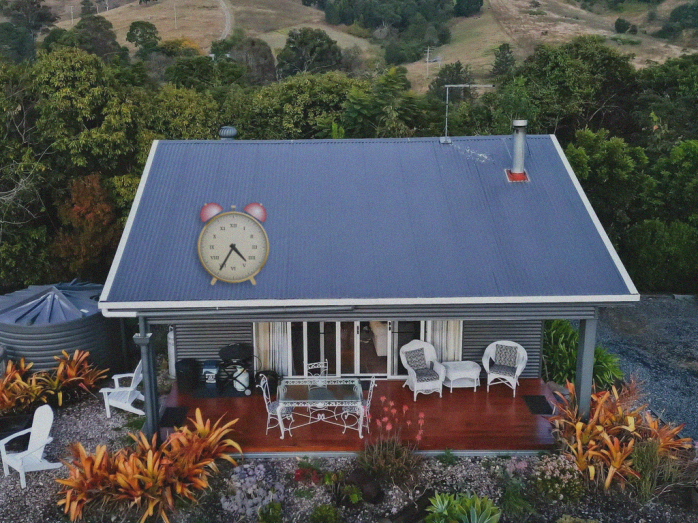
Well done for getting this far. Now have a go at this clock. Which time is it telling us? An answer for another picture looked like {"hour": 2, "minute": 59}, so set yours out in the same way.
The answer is {"hour": 4, "minute": 35}
